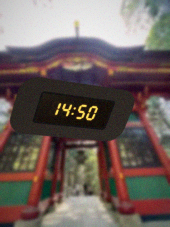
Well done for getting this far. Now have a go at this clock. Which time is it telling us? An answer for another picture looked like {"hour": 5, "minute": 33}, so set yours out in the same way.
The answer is {"hour": 14, "minute": 50}
